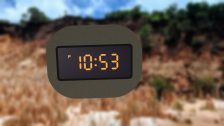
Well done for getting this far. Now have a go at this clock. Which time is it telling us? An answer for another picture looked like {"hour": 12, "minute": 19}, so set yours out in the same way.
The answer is {"hour": 10, "minute": 53}
